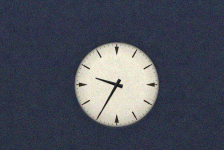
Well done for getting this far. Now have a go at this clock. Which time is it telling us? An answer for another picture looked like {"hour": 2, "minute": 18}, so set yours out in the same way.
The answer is {"hour": 9, "minute": 35}
